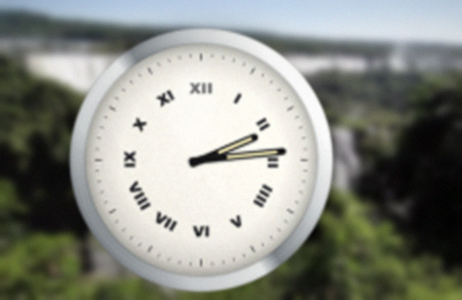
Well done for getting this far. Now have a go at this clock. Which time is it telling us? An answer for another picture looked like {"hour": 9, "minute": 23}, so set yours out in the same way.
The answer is {"hour": 2, "minute": 14}
